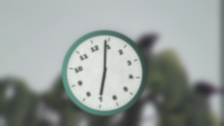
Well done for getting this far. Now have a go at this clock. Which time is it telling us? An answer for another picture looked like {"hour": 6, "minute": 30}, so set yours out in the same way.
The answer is {"hour": 7, "minute": 4}
